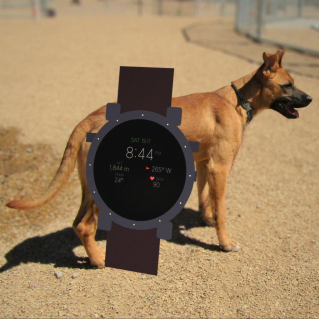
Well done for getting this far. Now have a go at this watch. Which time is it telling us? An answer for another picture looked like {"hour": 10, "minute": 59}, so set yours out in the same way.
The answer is {"hour": 8, "minute": 44}
